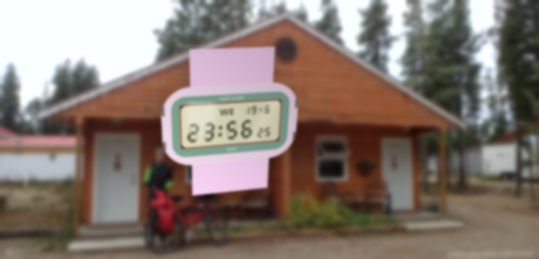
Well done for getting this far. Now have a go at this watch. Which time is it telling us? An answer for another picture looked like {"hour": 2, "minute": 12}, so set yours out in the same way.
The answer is {"hour": 23, "minute": 56}
